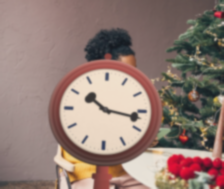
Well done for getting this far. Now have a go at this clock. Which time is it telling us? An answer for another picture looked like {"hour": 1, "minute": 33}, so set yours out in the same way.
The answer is {"hour": 10, "minute": 17}
